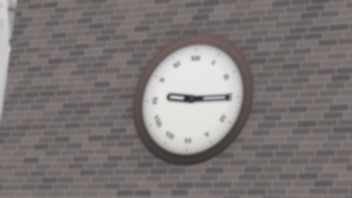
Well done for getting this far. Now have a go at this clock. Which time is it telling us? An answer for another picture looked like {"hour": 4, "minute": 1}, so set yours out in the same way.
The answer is {"hour": 9, "minute": 15}
